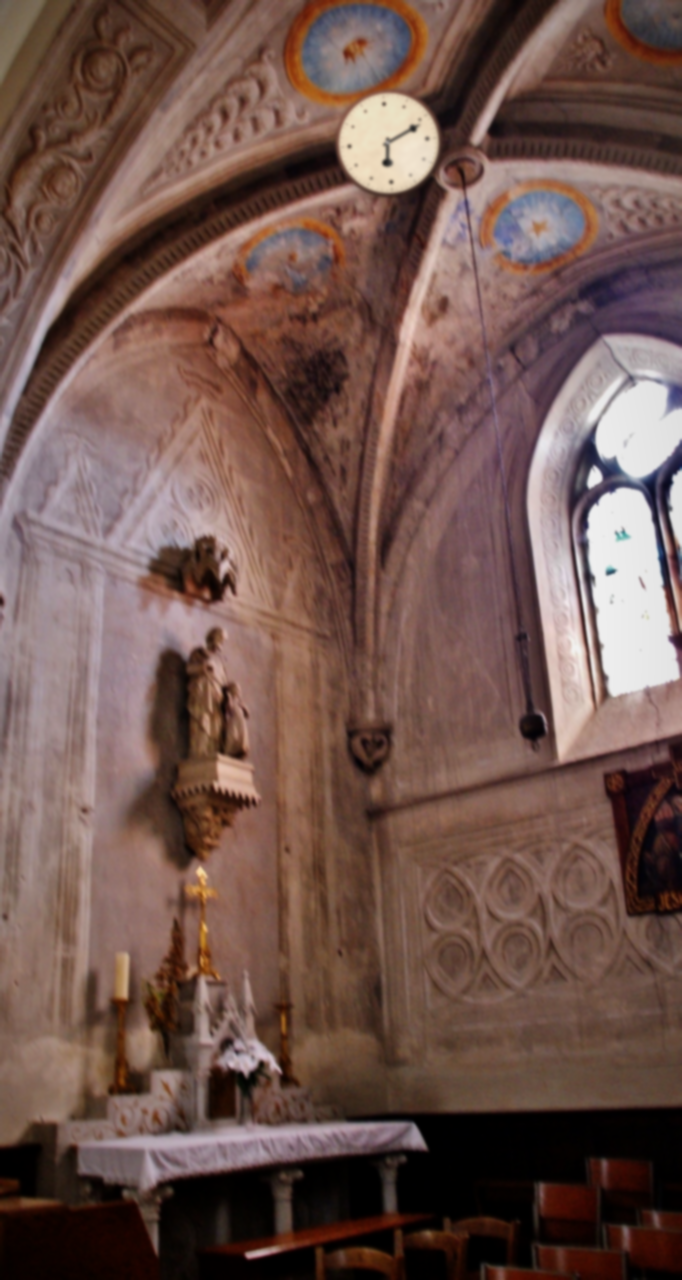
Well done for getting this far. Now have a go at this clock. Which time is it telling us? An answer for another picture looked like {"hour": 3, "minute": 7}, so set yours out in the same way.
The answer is {"hour": 6, "minute": 11}
